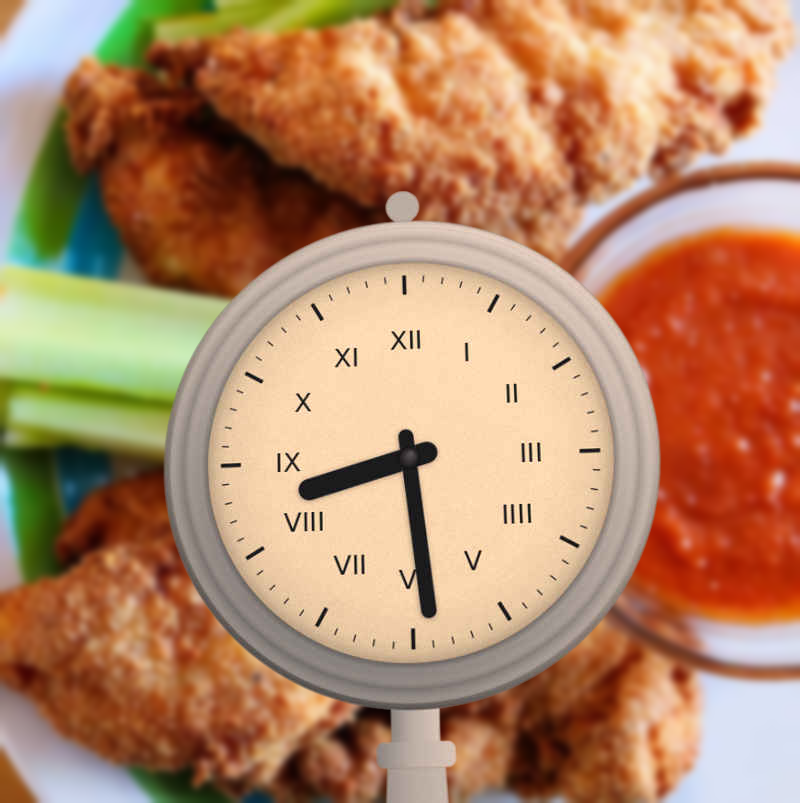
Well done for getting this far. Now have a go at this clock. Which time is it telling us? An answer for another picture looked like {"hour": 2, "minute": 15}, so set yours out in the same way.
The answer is {"hour": 8, "minute": 29}
